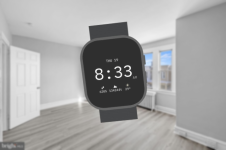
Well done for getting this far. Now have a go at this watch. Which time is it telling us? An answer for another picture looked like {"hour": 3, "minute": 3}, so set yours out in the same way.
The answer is {"hour": 8, "minute": 33}
